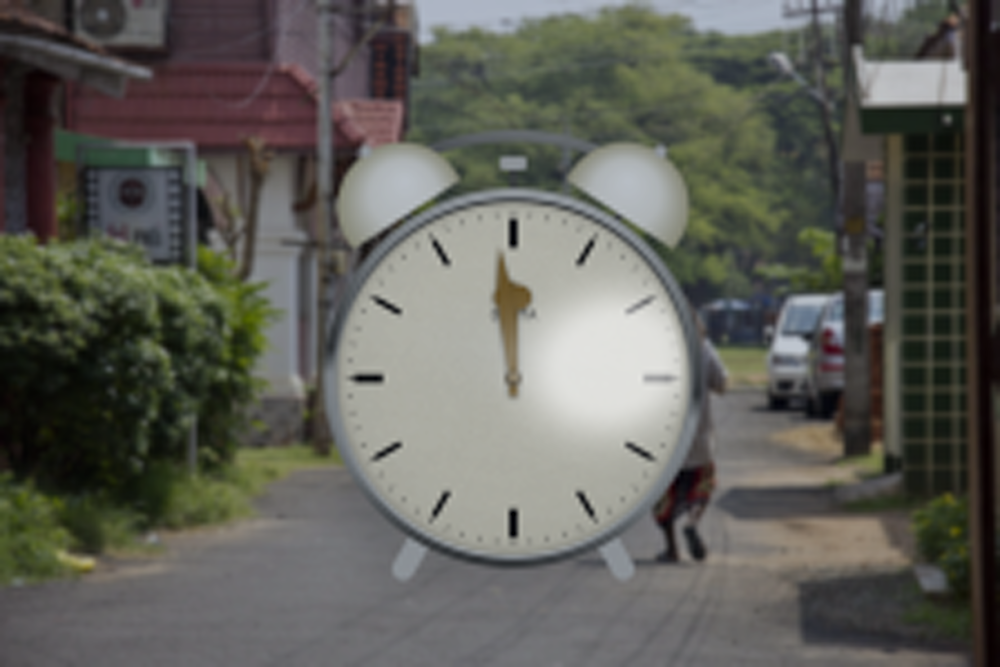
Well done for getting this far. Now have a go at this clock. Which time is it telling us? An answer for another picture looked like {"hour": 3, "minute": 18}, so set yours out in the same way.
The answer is {"hour": 11, "minute": 59}
